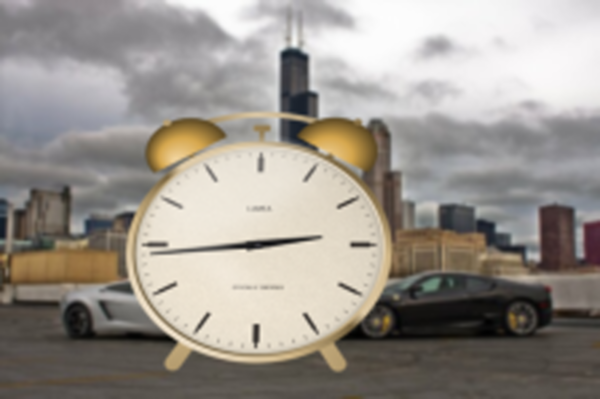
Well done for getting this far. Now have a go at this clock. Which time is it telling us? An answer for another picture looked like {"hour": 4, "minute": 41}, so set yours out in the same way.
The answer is {"hour": 2, "minute": 44}
